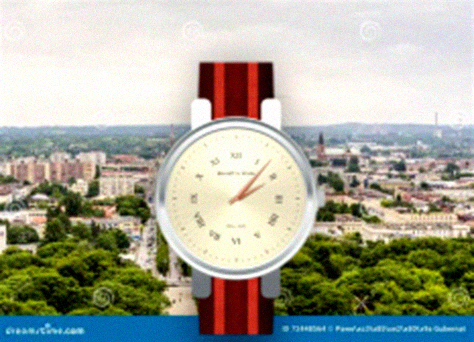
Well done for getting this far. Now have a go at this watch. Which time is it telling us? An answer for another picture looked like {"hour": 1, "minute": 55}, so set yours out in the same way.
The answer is {"hour": 2, "minute": 7}
